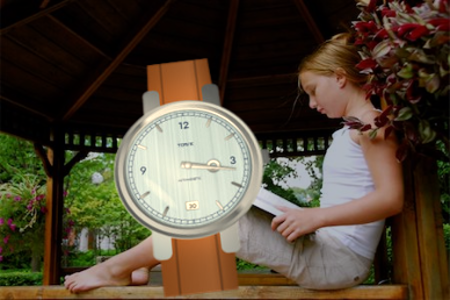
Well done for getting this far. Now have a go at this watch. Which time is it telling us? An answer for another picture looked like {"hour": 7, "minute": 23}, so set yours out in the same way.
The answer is {"hour": 3, "minute": 17}
